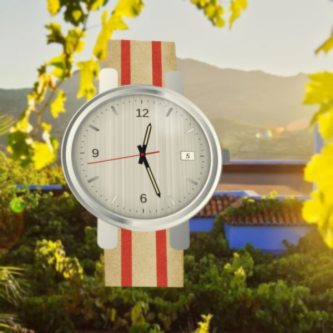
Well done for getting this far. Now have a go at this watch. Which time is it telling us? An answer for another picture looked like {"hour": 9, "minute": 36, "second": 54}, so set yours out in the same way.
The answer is {"hour": 12, "minute": 26, "second": 43}
